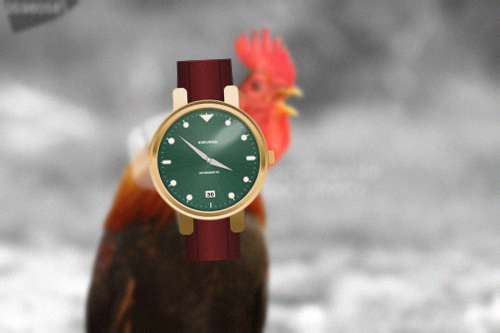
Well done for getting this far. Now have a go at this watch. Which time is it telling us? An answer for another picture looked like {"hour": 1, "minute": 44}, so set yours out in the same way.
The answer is {"hour": 3, "minute": 52}
